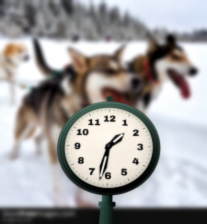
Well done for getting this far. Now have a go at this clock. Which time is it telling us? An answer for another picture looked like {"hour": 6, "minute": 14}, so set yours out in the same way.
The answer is {"hour": 1, "minute": 32}
